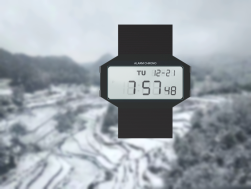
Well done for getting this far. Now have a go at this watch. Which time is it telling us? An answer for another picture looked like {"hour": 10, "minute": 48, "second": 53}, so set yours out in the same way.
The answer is {"hour": 7, "minute": 57, "second": 48}
